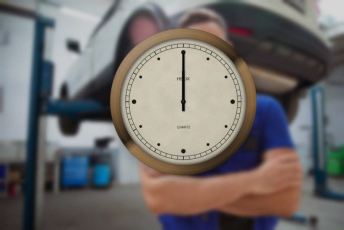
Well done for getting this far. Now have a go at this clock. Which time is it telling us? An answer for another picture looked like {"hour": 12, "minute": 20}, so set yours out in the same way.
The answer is {"hour": 12, "minute": 0}
